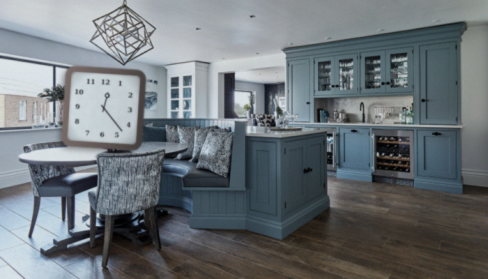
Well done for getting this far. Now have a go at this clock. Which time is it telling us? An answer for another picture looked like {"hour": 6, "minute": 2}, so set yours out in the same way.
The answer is {"hour": 12, "minute": 23}
